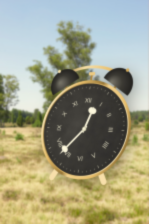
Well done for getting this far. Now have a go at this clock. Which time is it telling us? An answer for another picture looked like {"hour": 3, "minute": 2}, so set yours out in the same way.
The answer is {"hour": 12, "minute": 37}
